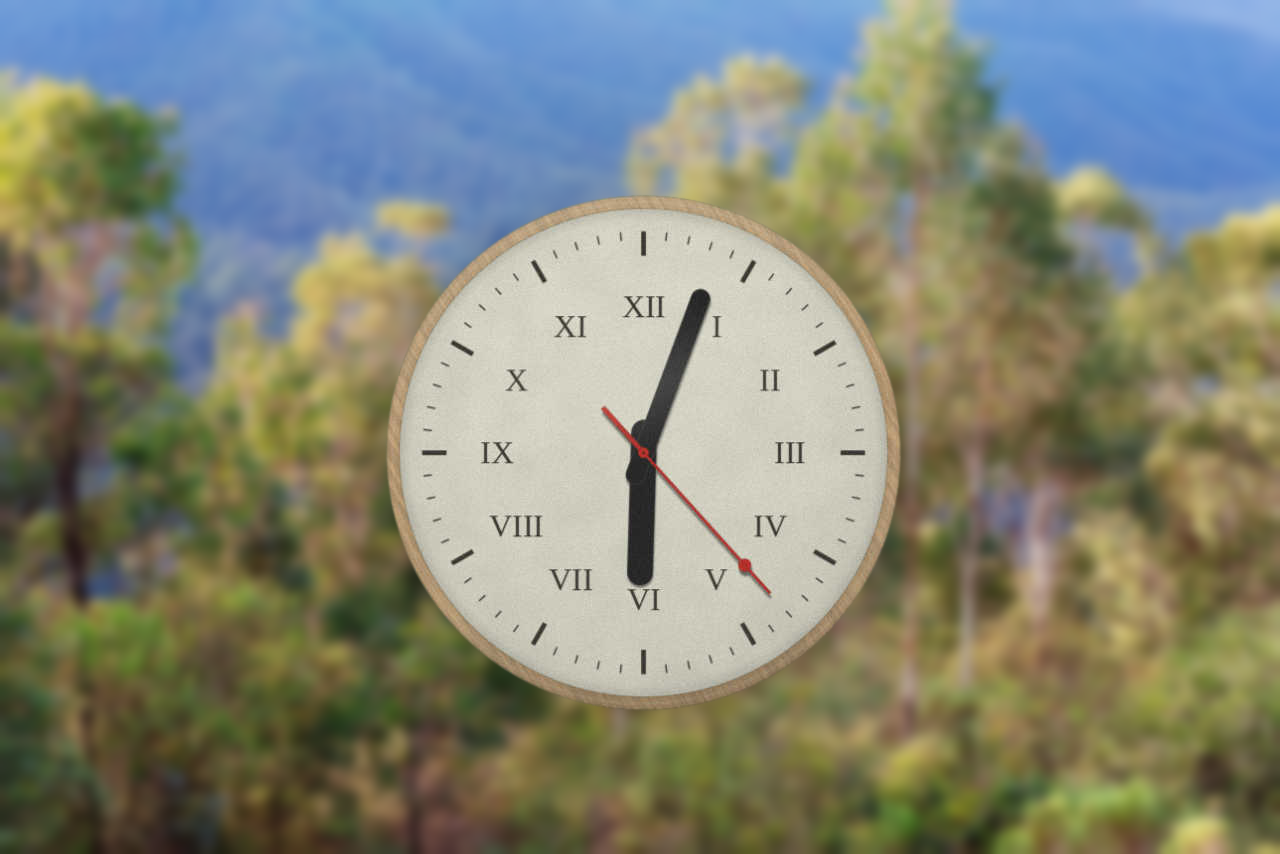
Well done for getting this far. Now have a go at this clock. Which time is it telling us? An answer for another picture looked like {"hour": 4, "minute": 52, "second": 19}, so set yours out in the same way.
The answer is {"hour": 6, "minute": 3, "second": 23}
